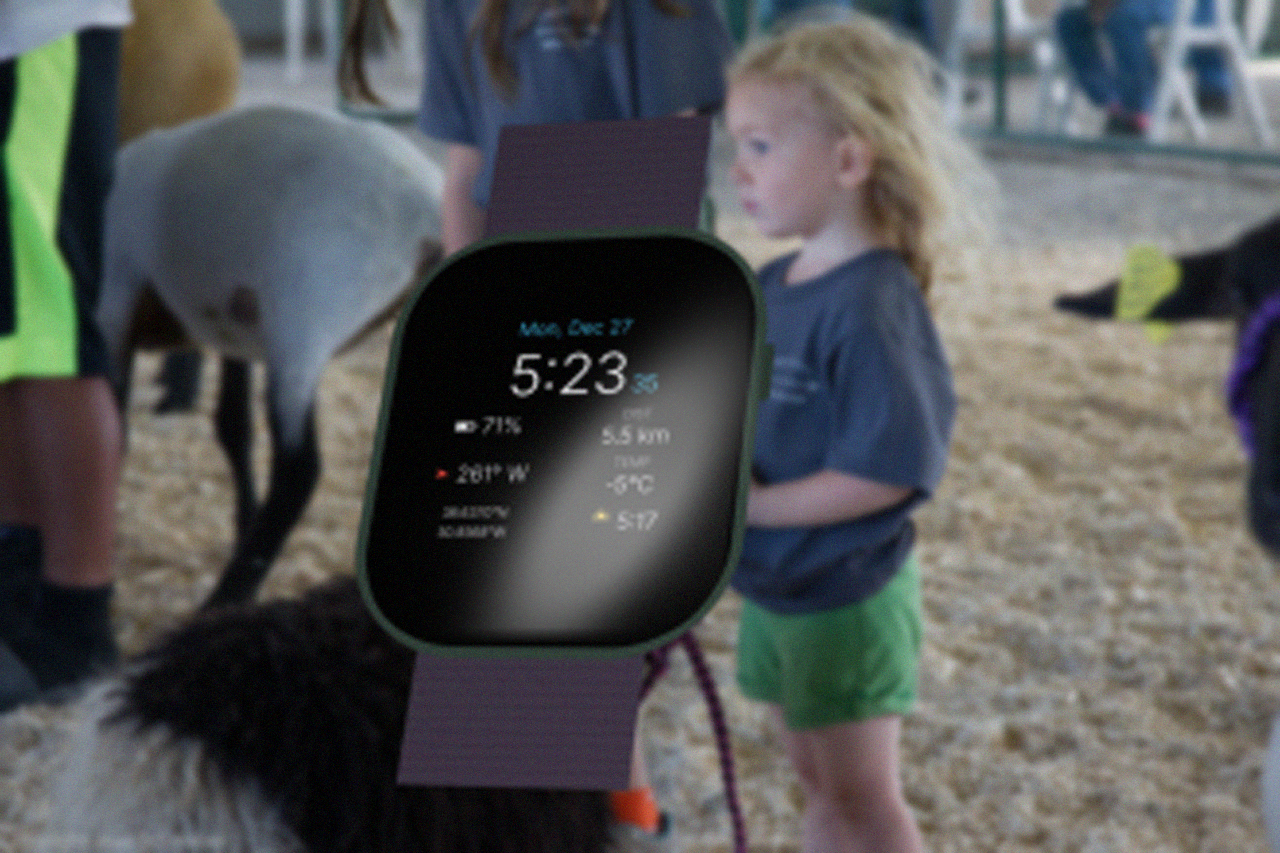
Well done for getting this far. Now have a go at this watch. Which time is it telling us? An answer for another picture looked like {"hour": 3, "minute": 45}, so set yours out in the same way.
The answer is {"hour": 5, "minute": 23}
